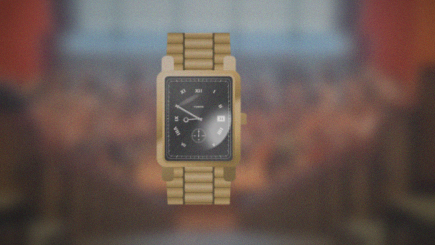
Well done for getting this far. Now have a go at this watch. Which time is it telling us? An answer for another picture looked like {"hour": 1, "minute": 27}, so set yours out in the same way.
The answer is {"hour": 8, "minute": 50}
